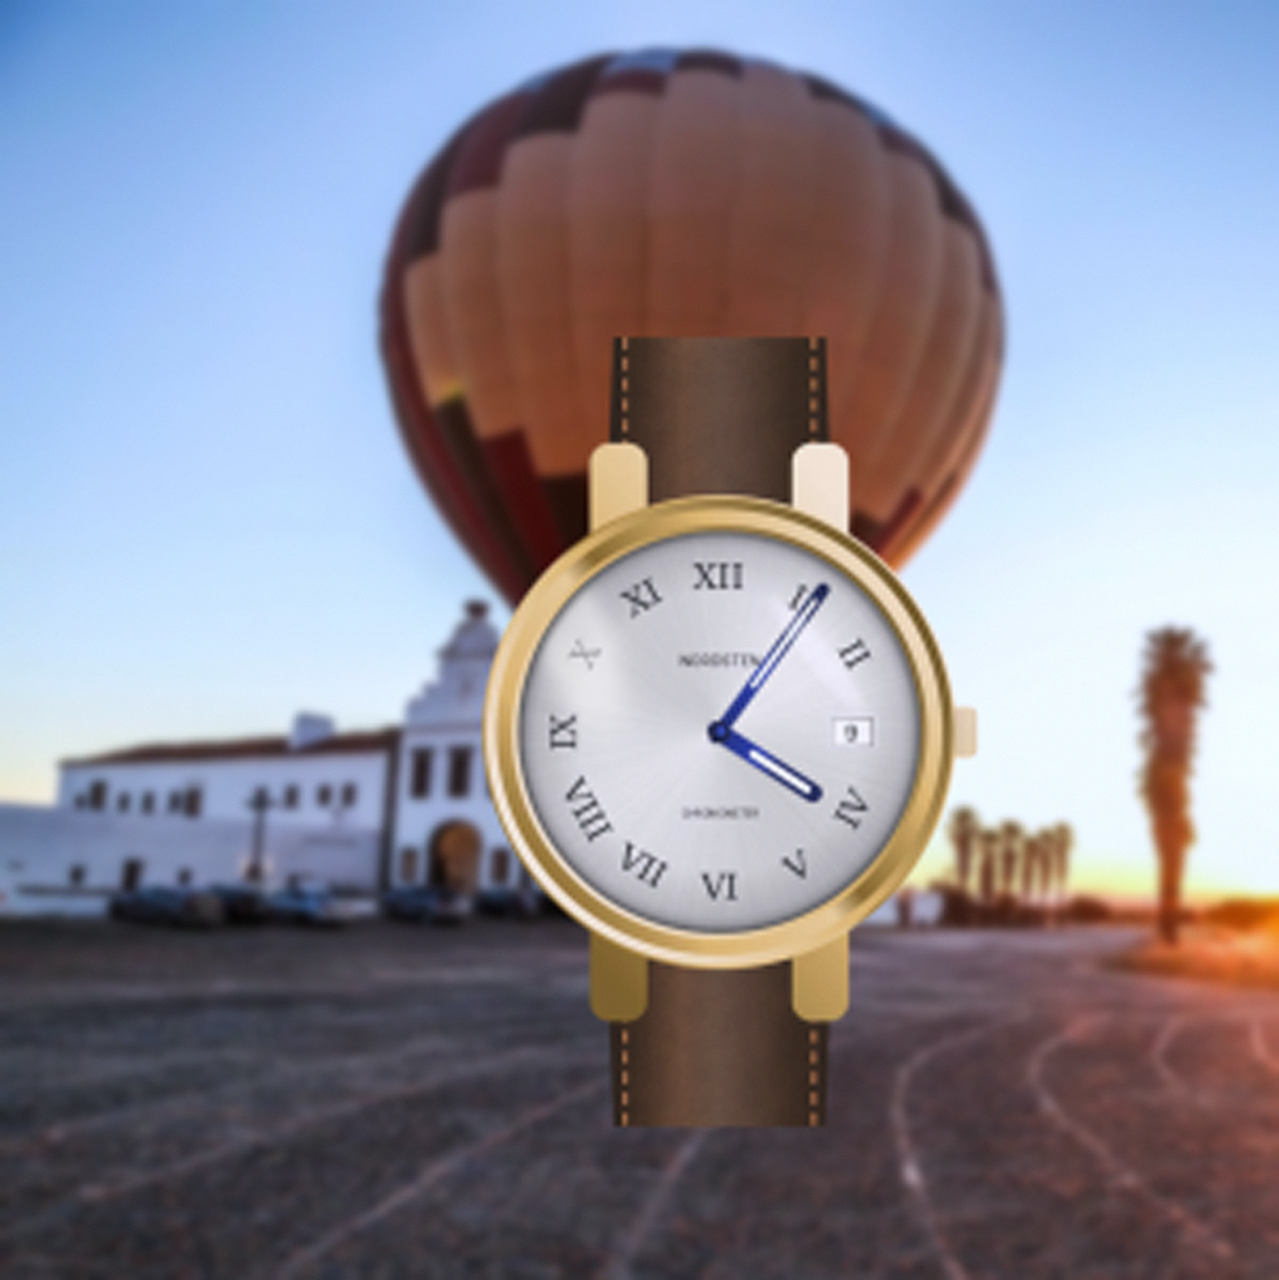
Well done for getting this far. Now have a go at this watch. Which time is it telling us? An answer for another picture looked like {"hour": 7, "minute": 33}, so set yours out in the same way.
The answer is {"hour": 4, "minute": 6}
